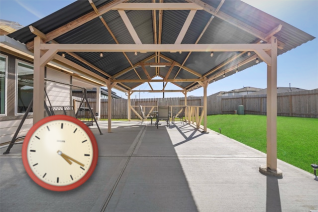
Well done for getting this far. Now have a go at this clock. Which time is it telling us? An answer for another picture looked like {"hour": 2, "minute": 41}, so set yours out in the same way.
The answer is {"hour": 4, "minute": 19}
